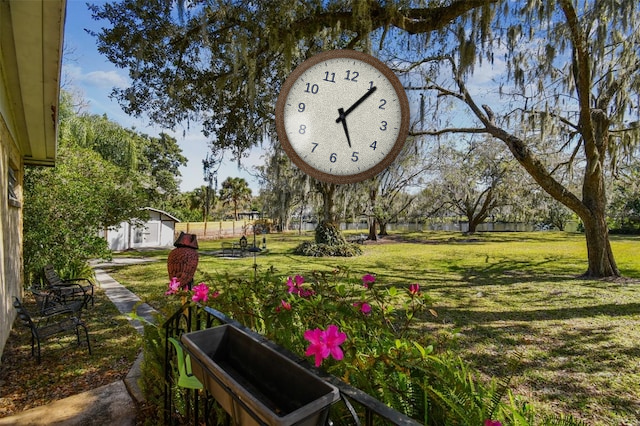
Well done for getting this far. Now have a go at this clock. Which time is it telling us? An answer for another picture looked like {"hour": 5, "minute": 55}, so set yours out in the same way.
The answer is {"hour": 5, "minute": 6}
